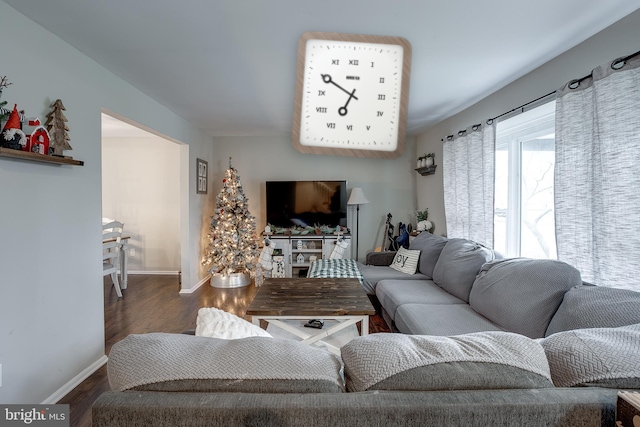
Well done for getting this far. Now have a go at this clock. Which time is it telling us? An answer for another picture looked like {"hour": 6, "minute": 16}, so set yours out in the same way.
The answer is {"hour": 6, "minute": 50}
